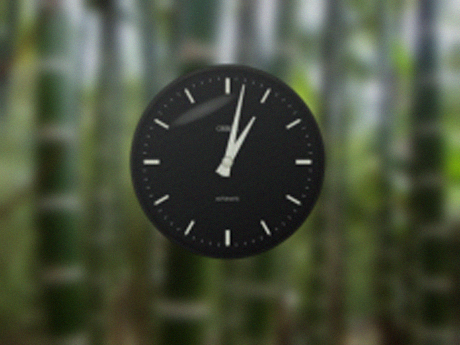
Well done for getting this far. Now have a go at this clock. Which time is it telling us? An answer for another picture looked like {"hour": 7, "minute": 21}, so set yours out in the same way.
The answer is {"hour": 1, "minute": 2}
